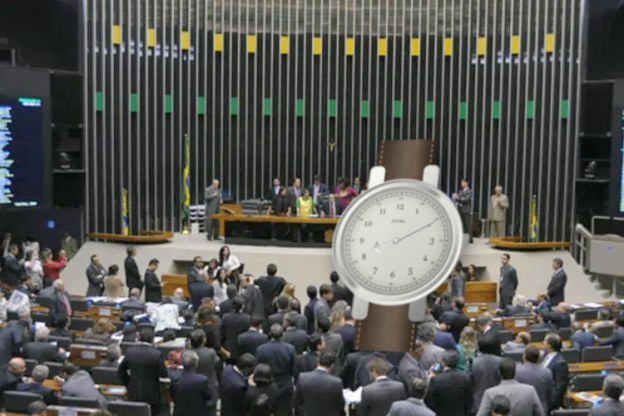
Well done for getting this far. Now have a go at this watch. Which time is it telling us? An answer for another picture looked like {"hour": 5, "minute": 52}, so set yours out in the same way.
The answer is {"hour": 8, "minute": 10}
